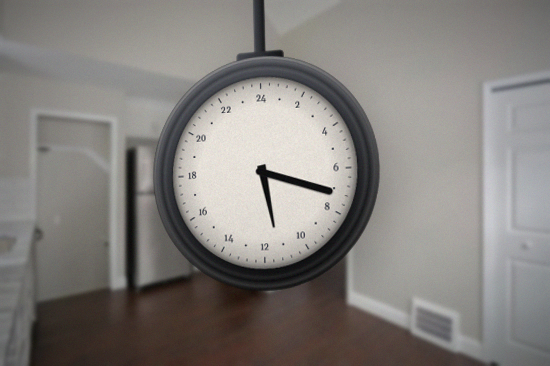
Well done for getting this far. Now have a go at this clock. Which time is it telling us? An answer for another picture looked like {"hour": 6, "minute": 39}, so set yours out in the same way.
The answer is {"hour": 11, "minute": 18}
